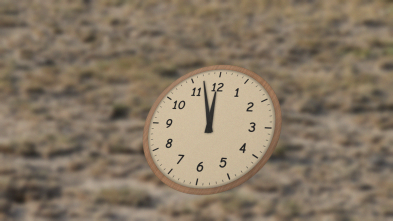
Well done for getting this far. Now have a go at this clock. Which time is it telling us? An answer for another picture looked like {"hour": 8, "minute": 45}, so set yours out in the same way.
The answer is {"hour": 11, "minute": 57}
